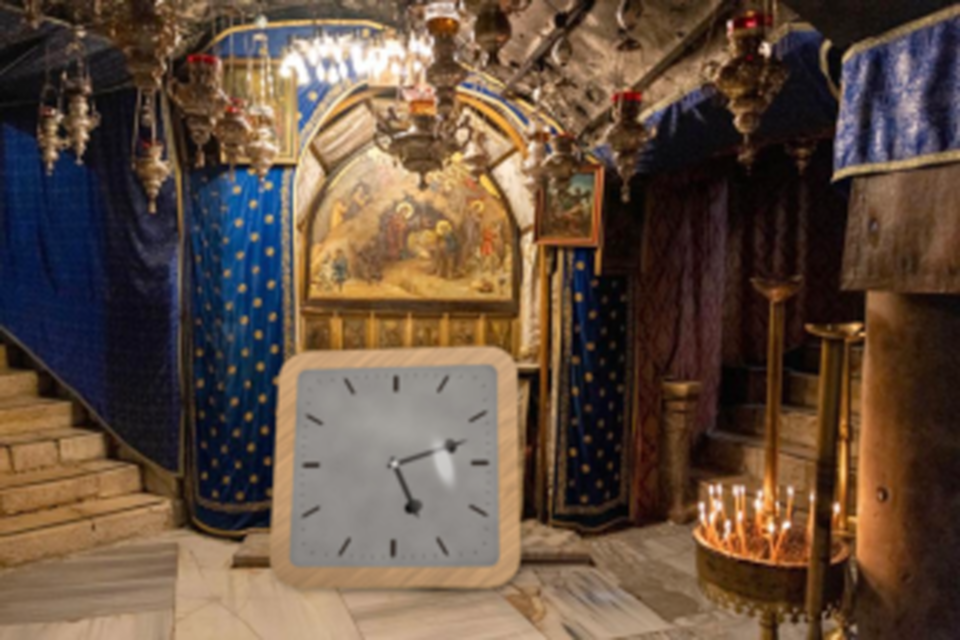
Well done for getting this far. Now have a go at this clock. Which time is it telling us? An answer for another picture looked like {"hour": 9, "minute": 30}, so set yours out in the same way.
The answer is {"hour": 5, "minute": 12}
